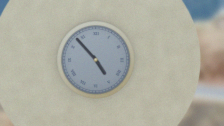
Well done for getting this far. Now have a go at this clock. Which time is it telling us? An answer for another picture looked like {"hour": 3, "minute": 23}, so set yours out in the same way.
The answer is {"hour": 4, "minute": 53}
